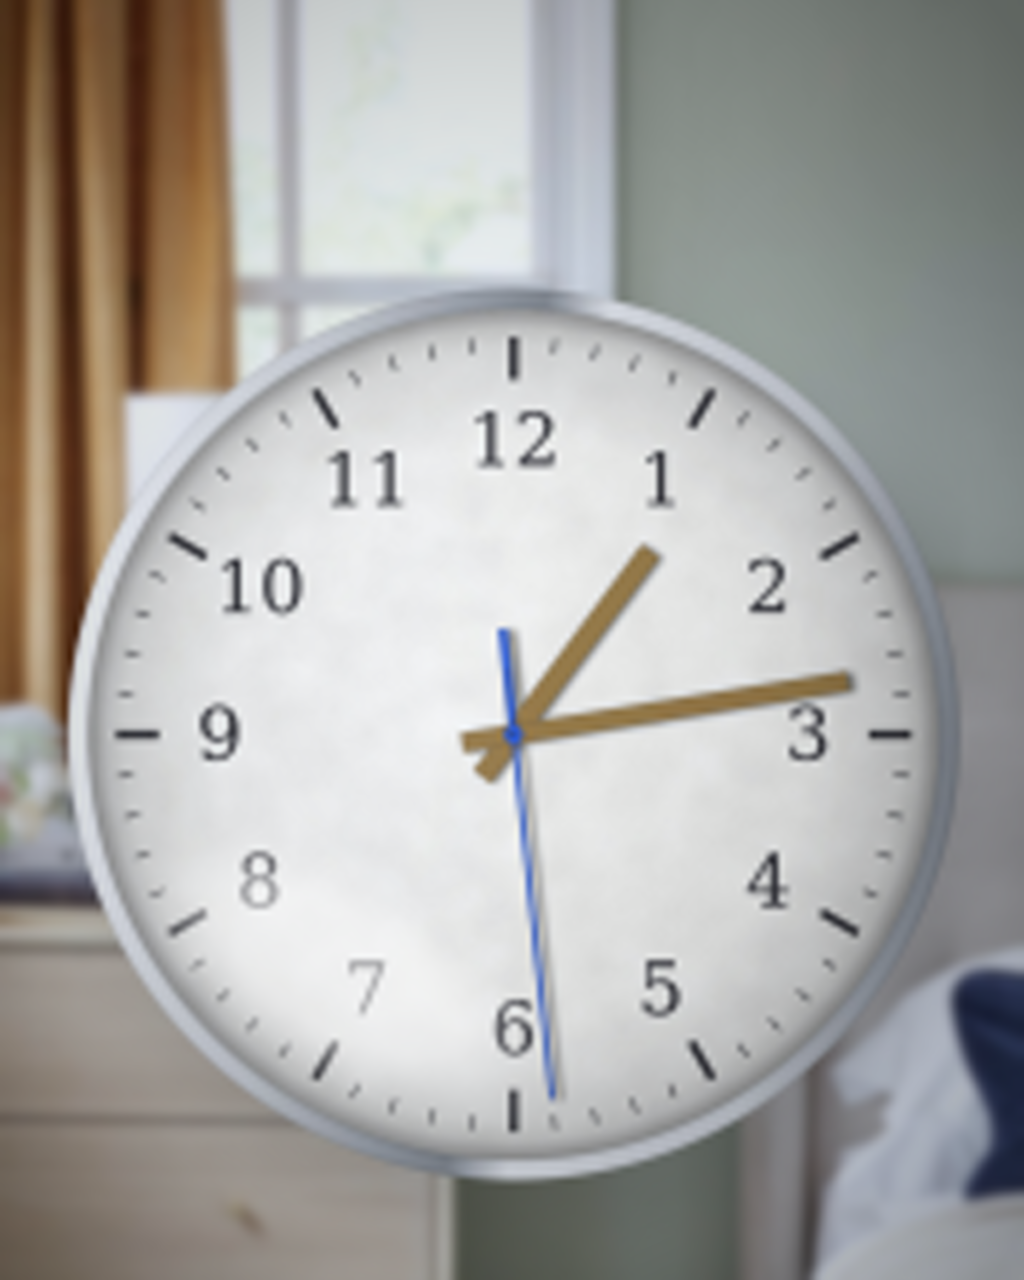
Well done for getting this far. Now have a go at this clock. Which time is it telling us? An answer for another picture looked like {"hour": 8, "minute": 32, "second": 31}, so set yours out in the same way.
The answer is {"hour": 1, "minute": 13, "second": 29}
